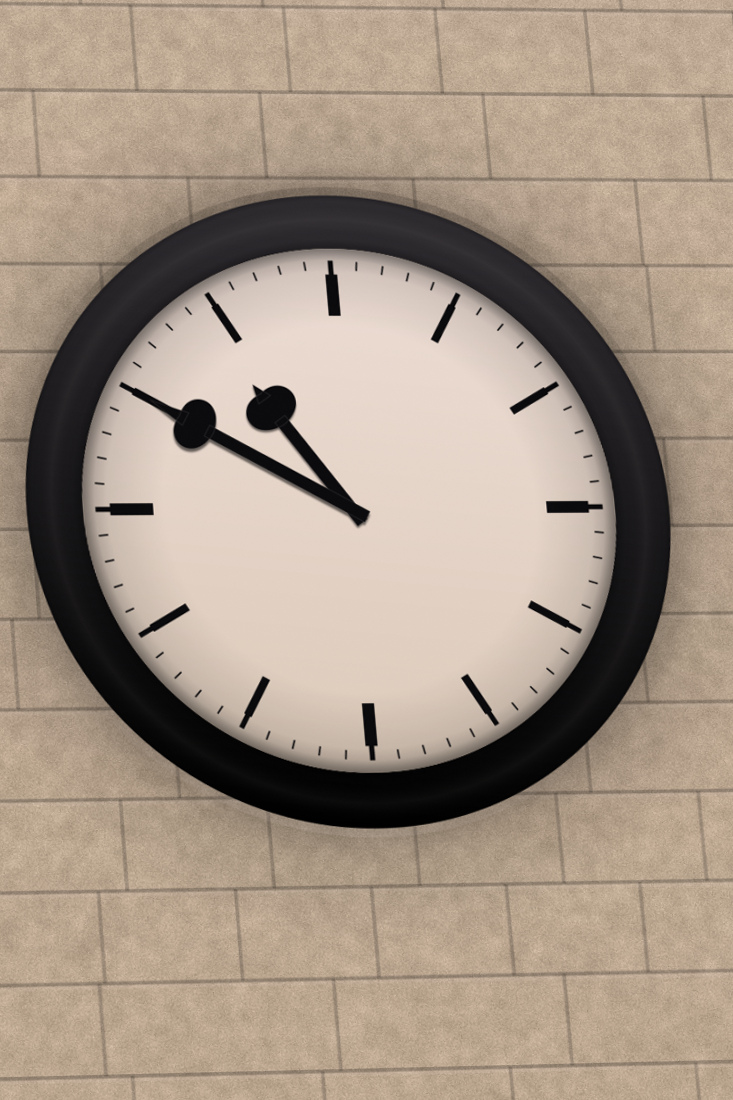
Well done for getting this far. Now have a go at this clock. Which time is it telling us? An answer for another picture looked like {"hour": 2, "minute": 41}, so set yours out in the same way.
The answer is {"hour": 10, "minute": 50}
